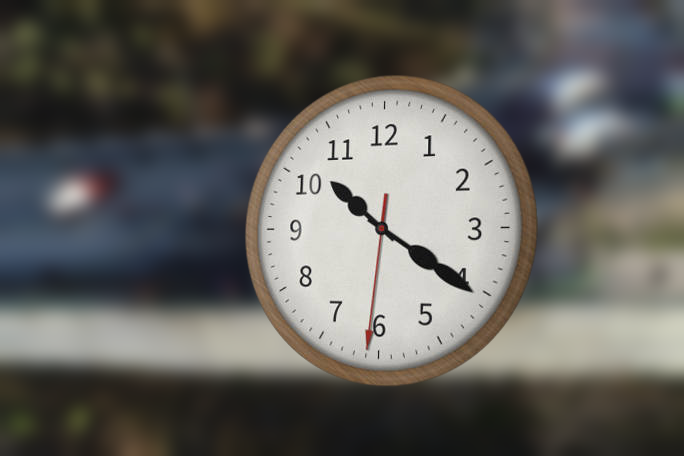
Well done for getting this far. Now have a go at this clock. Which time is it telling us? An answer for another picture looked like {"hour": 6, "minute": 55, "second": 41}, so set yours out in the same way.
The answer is {"hour": 10, "minute": 20, "second": 31}
